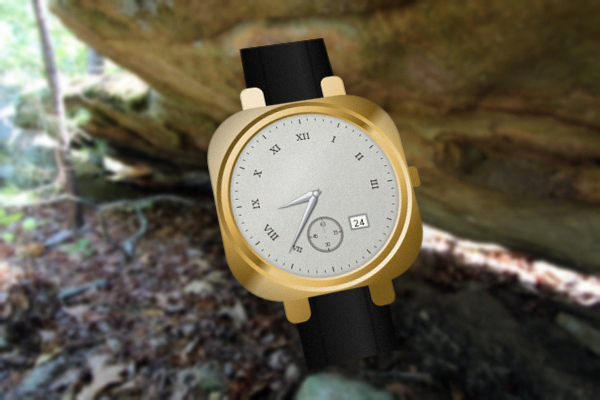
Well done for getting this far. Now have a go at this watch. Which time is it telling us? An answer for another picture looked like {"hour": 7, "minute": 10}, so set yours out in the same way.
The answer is {"hour": 8, "minute": 36}
